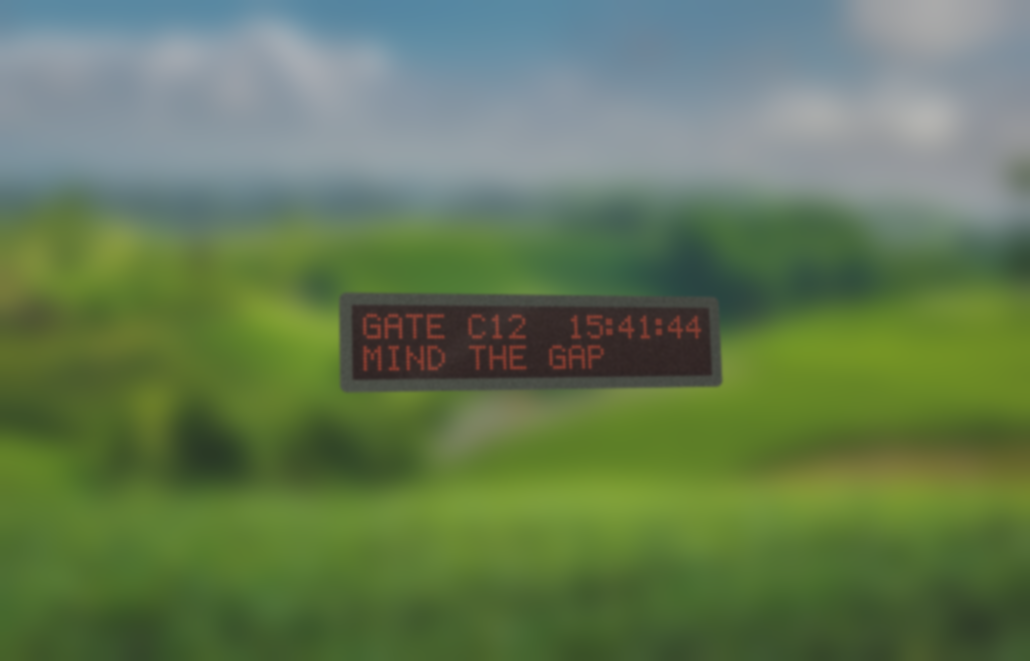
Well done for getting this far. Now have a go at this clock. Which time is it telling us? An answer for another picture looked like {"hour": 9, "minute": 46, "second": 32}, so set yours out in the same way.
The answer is {"hour": 15, "minute": 41, "second": 44}
